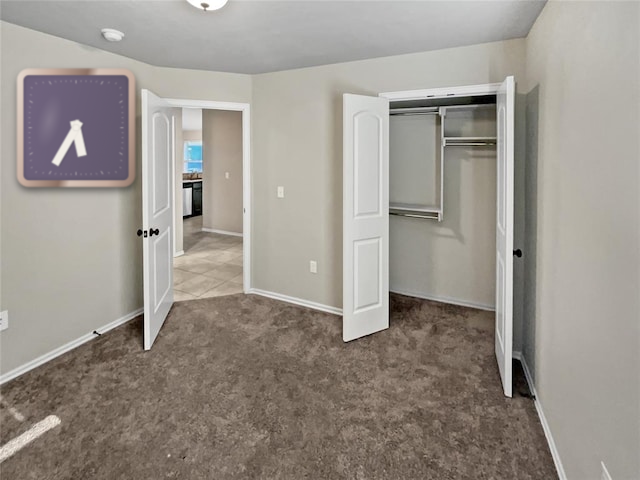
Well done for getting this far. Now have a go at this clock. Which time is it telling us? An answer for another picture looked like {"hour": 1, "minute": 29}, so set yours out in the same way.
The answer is {"hour": 5, "minute": 35}
